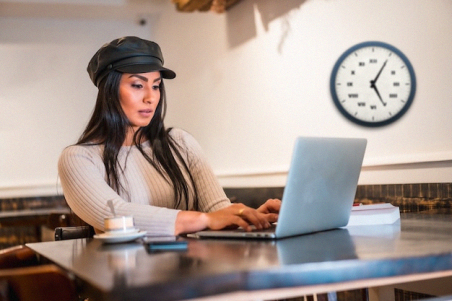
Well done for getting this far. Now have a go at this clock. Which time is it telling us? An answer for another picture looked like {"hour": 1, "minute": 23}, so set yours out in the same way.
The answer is {"hour": 5, "minute": 5}
